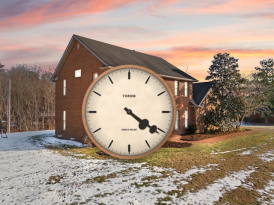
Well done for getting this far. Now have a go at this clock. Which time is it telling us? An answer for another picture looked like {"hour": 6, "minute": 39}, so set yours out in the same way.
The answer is {"hour": 4, "minute": 21}
